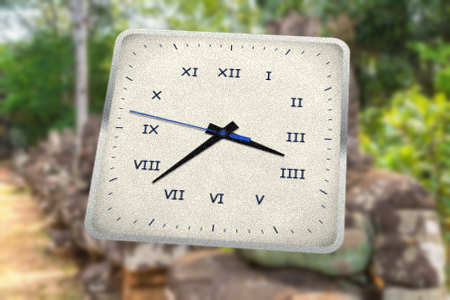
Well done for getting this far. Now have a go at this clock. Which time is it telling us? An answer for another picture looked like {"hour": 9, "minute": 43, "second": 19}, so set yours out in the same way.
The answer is {"hour": 3, "minute": 37, "second": 47}
